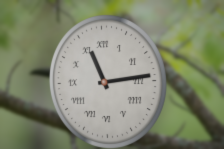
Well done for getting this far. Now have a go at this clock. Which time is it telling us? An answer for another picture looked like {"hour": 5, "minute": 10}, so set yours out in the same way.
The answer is {"hour": 11, "minute": 14}
